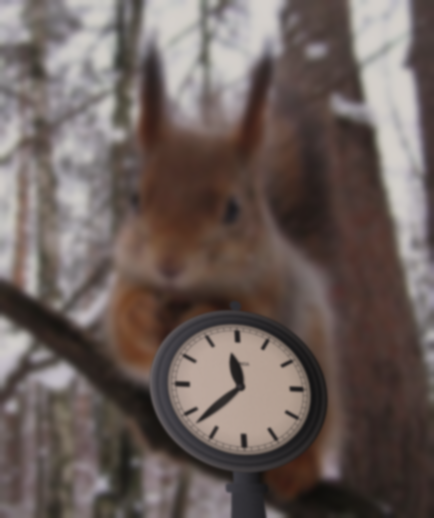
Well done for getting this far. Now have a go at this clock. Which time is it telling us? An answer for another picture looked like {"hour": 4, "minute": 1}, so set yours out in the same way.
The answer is {"hour": 11, "minute": 38}
